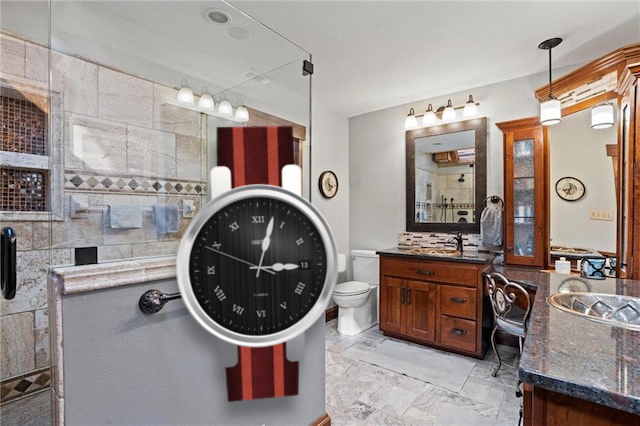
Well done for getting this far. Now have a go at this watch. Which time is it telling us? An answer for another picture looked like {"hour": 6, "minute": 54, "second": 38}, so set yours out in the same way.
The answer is {"hour": 3, "minute": 2, "second": 49}
